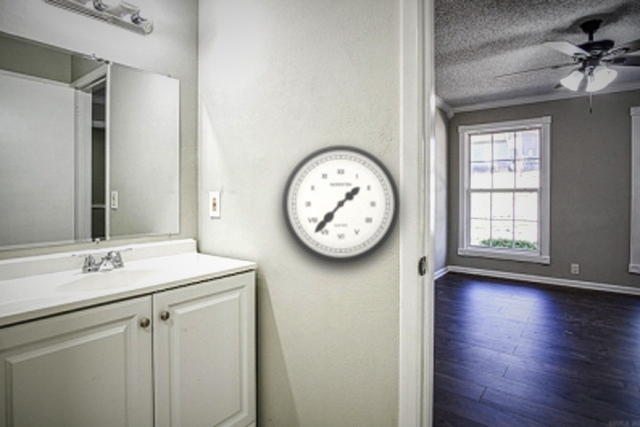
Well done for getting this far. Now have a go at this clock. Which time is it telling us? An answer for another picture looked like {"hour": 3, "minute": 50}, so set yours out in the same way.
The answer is {"hour": 1, "minute": 37}
